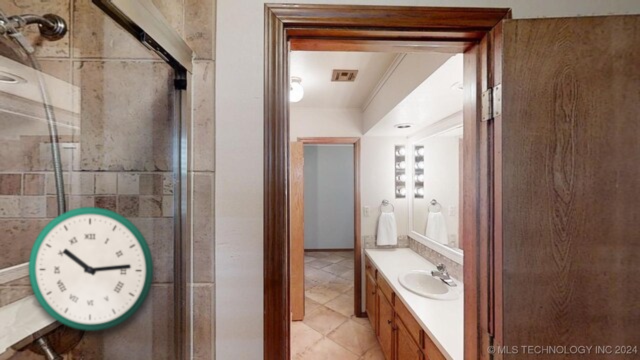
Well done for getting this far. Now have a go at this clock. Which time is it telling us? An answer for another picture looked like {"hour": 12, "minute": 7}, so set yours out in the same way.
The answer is {"hour": 10, "minute": 14}
